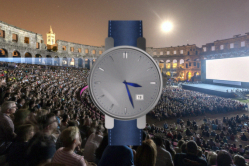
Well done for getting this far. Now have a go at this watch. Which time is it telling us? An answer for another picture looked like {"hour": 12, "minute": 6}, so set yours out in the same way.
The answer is {"hour": 3, "minute": 27}
